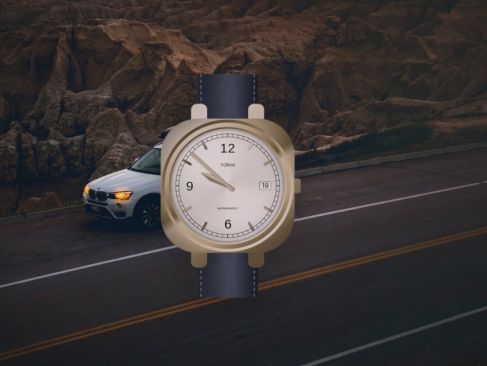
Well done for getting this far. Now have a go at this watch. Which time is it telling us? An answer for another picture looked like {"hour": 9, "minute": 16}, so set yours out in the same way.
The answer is {"hour": 9, "minute": 52}
